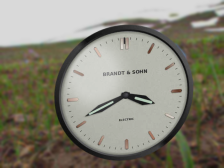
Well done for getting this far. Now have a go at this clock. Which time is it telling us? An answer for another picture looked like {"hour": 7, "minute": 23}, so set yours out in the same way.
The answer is {"hour": 3, "minute": 41}
